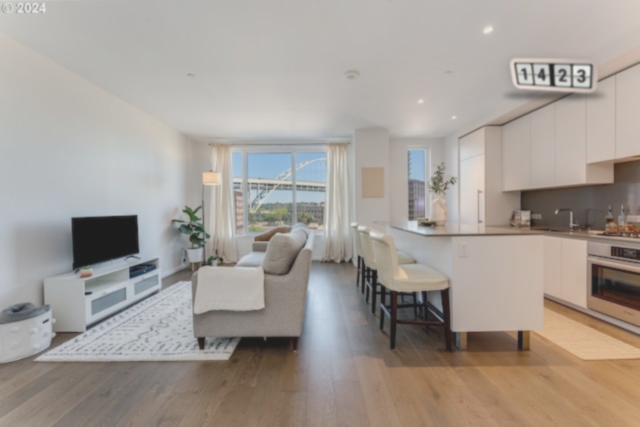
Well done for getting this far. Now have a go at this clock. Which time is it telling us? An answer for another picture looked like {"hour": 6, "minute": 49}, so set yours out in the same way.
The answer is {"hour": 14, "minute": 23}
